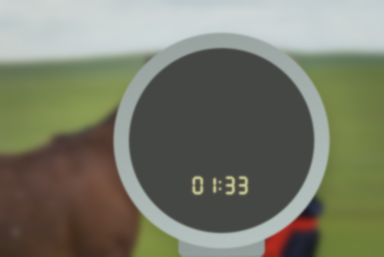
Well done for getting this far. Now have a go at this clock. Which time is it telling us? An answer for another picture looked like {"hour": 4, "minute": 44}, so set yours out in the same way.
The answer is {"hour": 1, "minute": 33}
